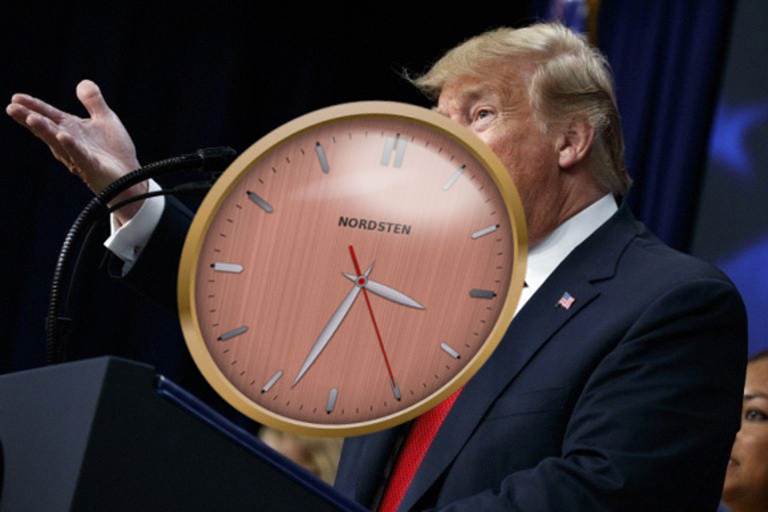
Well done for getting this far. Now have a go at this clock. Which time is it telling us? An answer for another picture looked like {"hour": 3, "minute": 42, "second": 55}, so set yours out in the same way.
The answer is {"hour": 3, "minute": 33, "second": 25}
